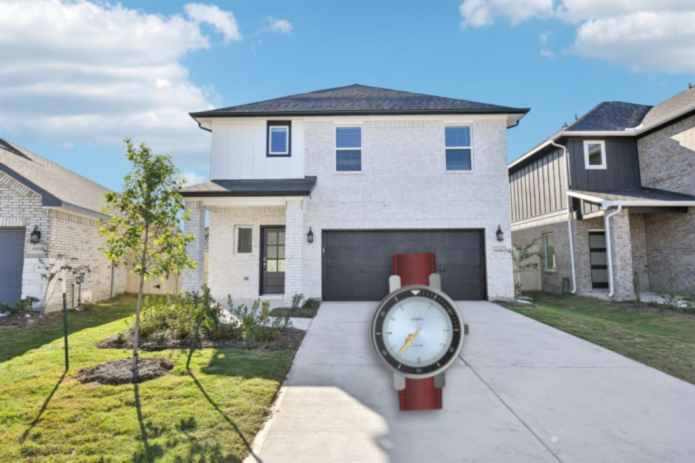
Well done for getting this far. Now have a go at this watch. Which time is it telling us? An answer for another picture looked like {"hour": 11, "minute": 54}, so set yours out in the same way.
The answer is {"hour": 7, "minute": 37}
